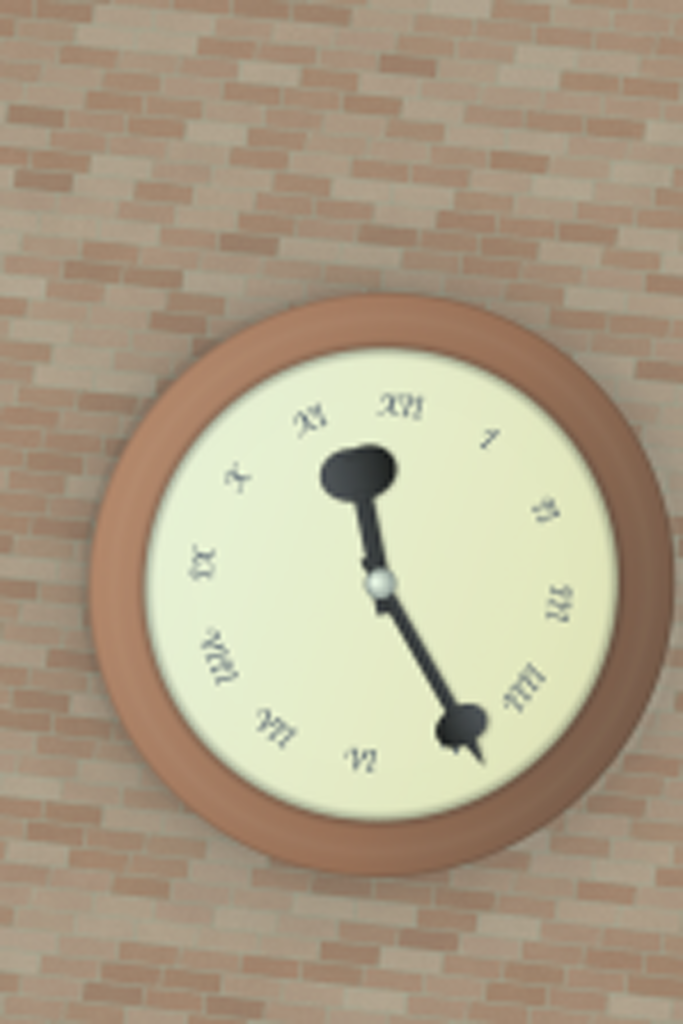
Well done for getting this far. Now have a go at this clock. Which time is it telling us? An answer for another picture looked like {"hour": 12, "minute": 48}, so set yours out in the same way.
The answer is {"hour": 11, "minute": 24}
